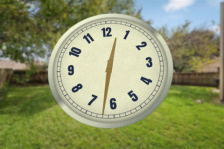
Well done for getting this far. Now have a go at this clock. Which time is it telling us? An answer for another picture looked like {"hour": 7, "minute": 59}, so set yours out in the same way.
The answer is {"hour": 12, "minute": 32}
